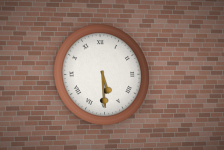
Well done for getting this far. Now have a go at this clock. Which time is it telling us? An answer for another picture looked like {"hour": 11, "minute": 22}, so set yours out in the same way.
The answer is {"hour": 5, "minute": 30}
